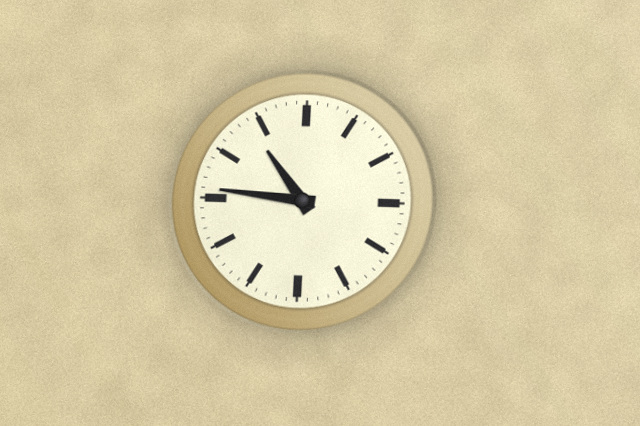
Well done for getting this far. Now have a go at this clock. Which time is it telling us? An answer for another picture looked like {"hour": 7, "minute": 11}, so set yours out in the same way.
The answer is {"hour": 10, "minute": 46}
